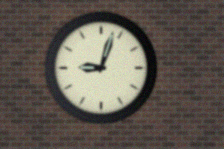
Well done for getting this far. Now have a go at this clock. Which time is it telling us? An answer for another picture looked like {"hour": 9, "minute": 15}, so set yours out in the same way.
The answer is {"hour": 9, "minute": 3}
